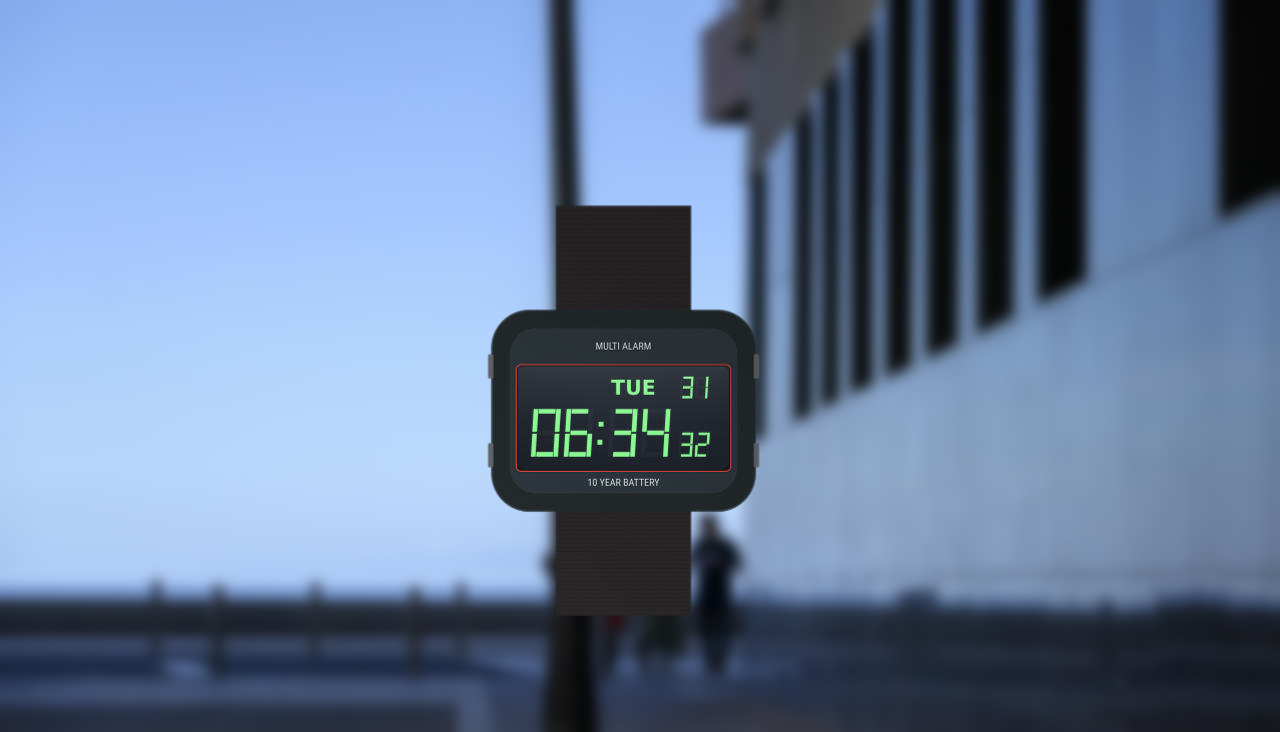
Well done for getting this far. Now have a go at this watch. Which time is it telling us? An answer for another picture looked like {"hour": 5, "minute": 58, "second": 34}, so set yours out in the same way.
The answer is {"hour": 6, "minute": 34, "second": 32}
